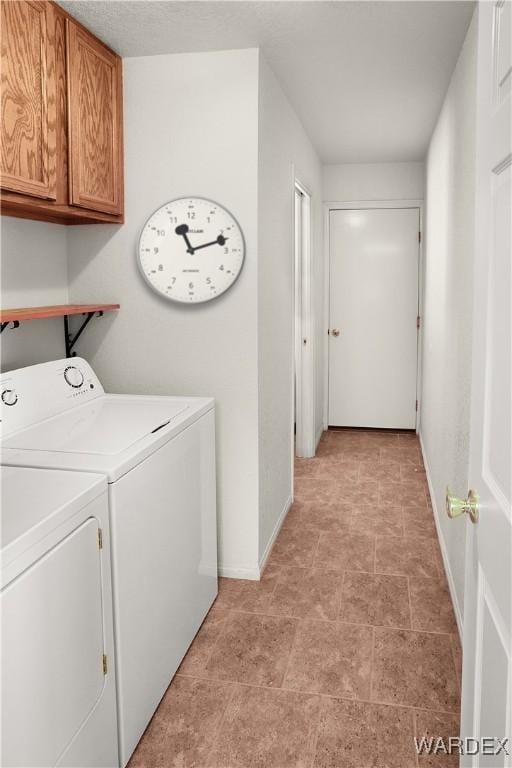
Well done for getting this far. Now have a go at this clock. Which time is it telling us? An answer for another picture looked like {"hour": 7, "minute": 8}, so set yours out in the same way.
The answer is {"hour": 11, "minute": 12}
